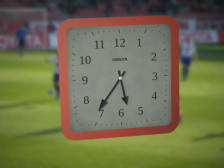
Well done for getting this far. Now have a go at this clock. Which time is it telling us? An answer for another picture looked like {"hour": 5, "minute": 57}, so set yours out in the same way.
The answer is {"hour": 5, "minute": 36}
